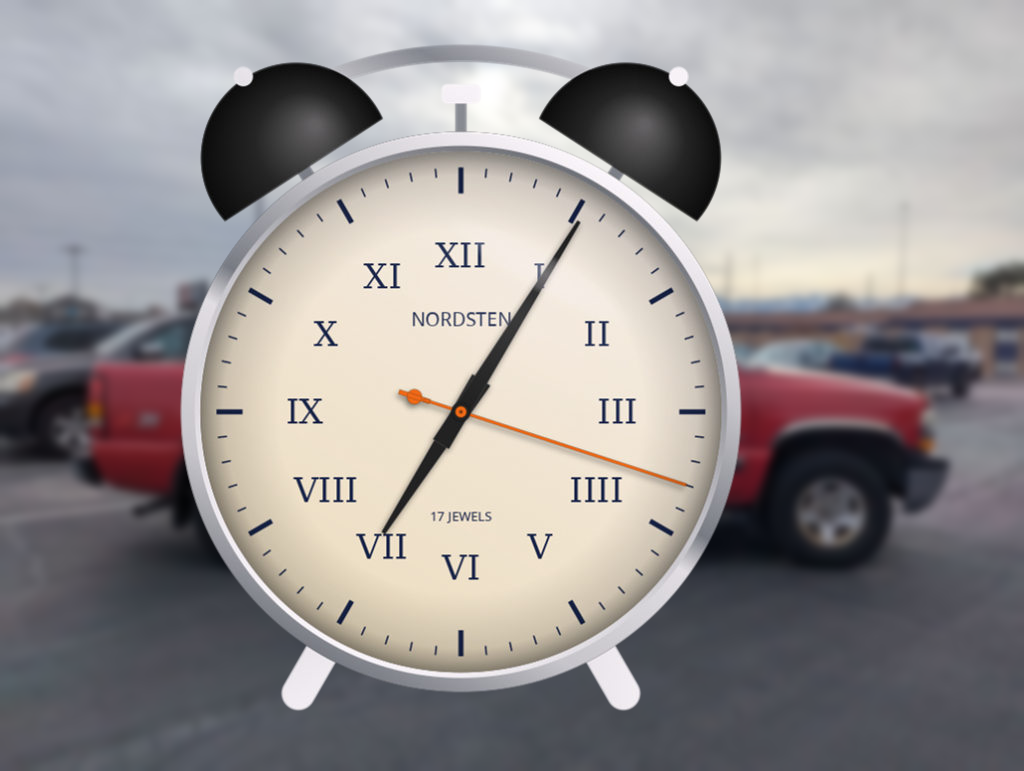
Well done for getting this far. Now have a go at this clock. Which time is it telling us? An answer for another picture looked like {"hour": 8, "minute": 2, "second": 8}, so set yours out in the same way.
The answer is {"hour": 7, "minute": 5, "second": 18}
